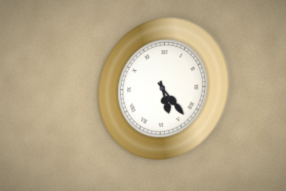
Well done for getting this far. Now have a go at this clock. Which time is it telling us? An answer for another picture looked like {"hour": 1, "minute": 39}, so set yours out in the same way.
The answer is {"hour": 5, "minute": 23}
